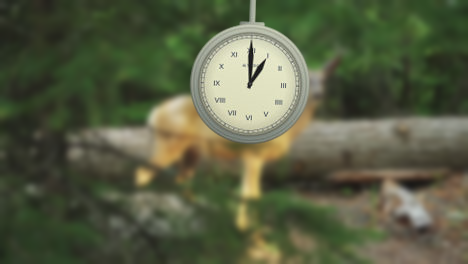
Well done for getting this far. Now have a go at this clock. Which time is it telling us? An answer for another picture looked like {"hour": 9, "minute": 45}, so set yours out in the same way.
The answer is {"hour": 1, "minute": 0}
